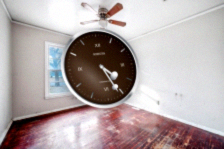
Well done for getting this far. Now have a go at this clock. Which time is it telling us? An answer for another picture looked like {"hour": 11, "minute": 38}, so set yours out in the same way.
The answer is {"hour": 4, "minute": 26}
